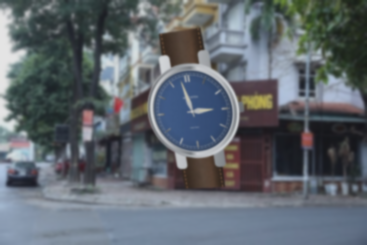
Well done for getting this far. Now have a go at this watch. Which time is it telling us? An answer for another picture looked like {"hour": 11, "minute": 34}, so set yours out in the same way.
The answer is {"hour": 2, "minute": 58}
